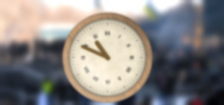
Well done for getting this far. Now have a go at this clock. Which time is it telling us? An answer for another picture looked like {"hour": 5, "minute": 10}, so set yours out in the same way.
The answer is {"hour": 10, "minute": 49}
